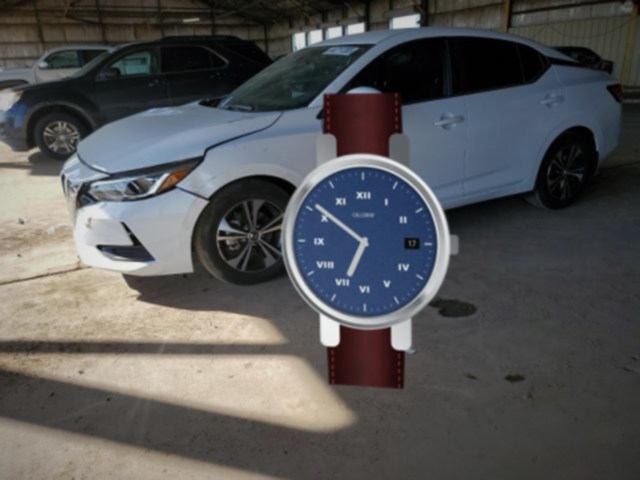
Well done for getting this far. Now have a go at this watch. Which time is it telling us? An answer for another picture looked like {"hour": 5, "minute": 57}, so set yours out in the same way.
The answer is {"hour": 6, "minute": 51}
